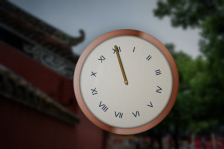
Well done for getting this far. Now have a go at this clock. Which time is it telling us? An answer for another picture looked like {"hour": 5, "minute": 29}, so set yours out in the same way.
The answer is {"hour": 12, "minute": 0}
